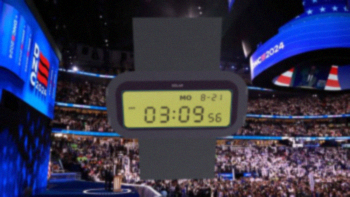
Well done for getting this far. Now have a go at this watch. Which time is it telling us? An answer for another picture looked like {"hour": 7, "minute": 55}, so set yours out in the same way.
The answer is {"hour": 3, "minute": 9}
